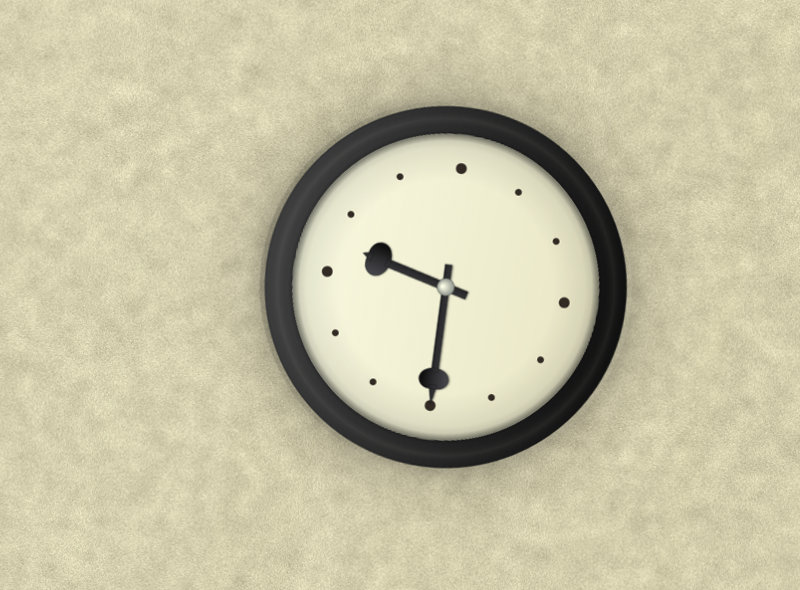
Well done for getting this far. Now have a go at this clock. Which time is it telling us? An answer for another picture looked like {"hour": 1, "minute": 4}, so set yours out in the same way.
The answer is {"hour": 9, "minute": 30}
